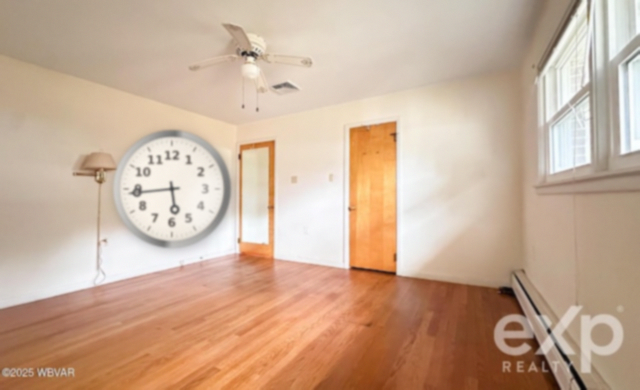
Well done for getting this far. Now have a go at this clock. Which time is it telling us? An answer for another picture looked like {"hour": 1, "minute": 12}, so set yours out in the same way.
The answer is {"hour": 5, "minute": 44}
